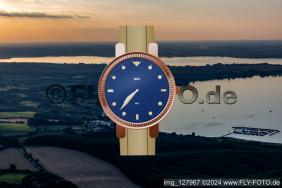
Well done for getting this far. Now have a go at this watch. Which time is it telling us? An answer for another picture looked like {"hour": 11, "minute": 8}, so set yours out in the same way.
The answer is {"hour": 7, "minute": 37}
